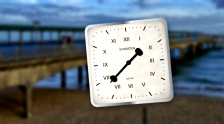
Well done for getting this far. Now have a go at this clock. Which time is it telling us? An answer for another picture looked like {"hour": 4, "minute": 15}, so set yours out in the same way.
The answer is {"hour": 1, "minute": 38}
